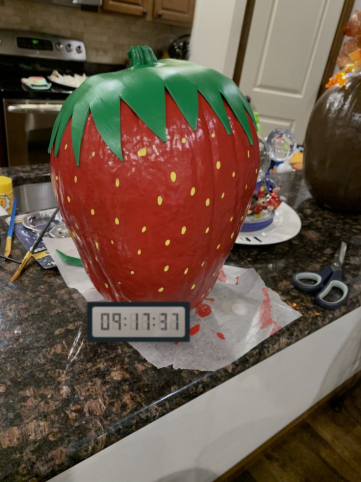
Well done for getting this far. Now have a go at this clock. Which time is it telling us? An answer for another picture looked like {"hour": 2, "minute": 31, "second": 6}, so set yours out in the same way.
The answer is {"hour": 9, "minute": 17, "second": 37}
